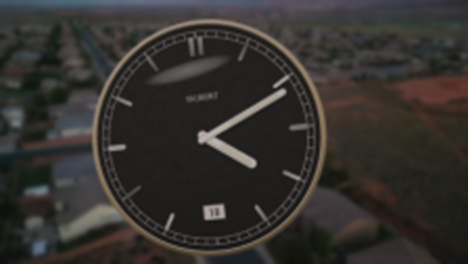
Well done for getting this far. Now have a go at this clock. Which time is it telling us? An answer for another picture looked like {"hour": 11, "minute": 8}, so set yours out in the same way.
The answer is {"hour": 4, "minute": 11}
